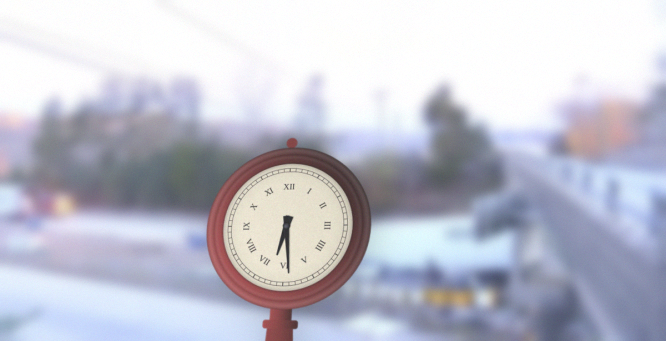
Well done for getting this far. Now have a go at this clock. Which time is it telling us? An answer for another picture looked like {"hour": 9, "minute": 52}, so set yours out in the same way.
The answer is {"hour": 6, "minute": 29}
